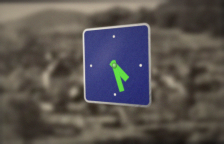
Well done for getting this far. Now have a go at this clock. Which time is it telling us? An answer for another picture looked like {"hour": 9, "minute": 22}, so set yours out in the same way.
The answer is {"hour": 4, "minute": 27}
